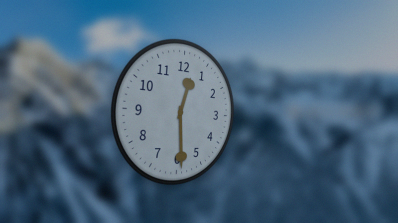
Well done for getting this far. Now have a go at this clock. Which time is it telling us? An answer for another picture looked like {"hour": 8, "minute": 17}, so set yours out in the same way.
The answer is {"hour": 12, "minute": 29}
